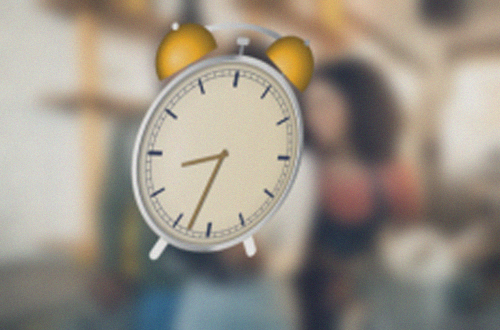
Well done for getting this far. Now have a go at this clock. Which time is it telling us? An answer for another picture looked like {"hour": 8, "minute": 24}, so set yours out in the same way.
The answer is {"hour": 8, "minute": 33}
